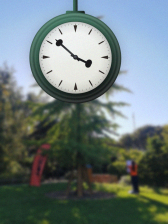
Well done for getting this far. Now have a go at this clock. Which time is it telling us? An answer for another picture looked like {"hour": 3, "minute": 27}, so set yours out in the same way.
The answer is {"hour": 3, "minute": 52}
